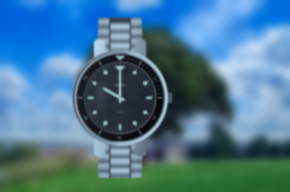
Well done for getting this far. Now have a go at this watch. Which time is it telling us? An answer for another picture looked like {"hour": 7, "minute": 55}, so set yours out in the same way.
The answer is {"hour": 10, "minute": 0}
